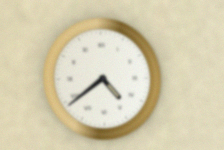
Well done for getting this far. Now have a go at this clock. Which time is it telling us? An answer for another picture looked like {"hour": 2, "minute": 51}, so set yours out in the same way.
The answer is {"hour": 4, "minute": 39}
